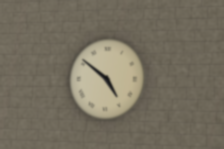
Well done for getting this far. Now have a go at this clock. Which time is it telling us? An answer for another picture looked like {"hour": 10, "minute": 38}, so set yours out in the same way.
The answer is {"hour": 4, "minute": 51}
